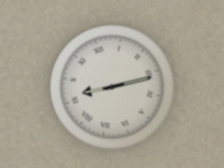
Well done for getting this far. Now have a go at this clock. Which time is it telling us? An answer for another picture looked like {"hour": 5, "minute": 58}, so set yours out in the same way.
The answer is {"hour": 9, "minute": 16}
